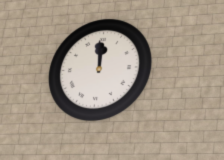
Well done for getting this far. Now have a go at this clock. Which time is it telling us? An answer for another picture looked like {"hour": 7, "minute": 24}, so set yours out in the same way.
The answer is {"hour": 11, "minute": 59}
